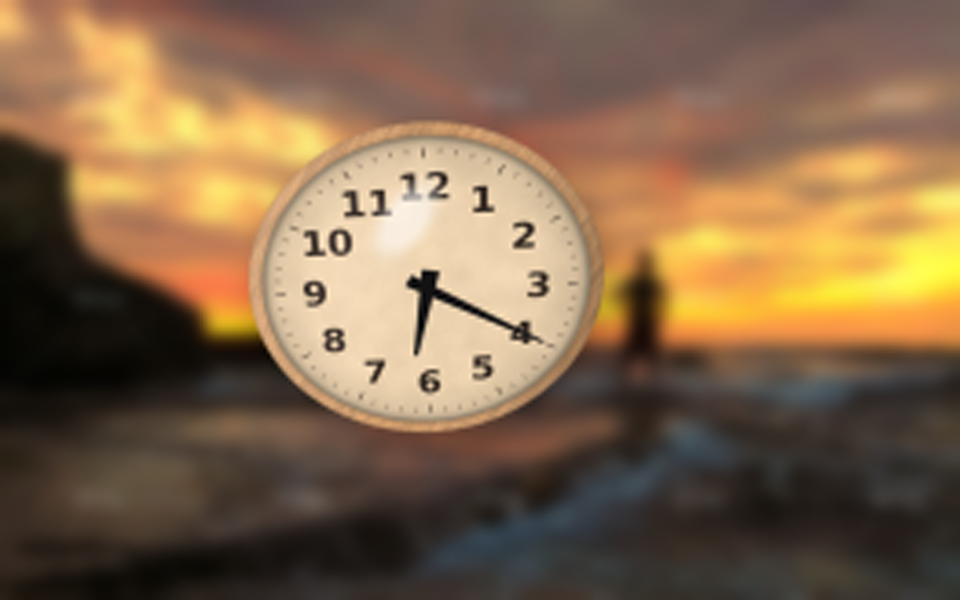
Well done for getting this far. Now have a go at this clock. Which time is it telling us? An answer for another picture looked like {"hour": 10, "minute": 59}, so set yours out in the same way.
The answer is {"hour": 6, "minute": 20}
